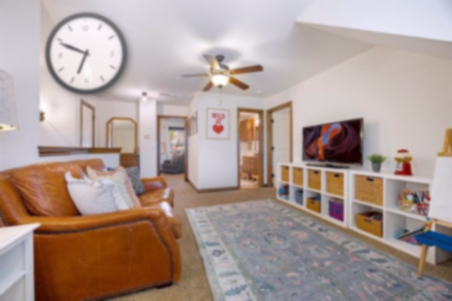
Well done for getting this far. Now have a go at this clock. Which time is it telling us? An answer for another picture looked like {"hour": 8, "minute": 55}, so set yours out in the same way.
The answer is {"hour": 6, "minute": 49}
